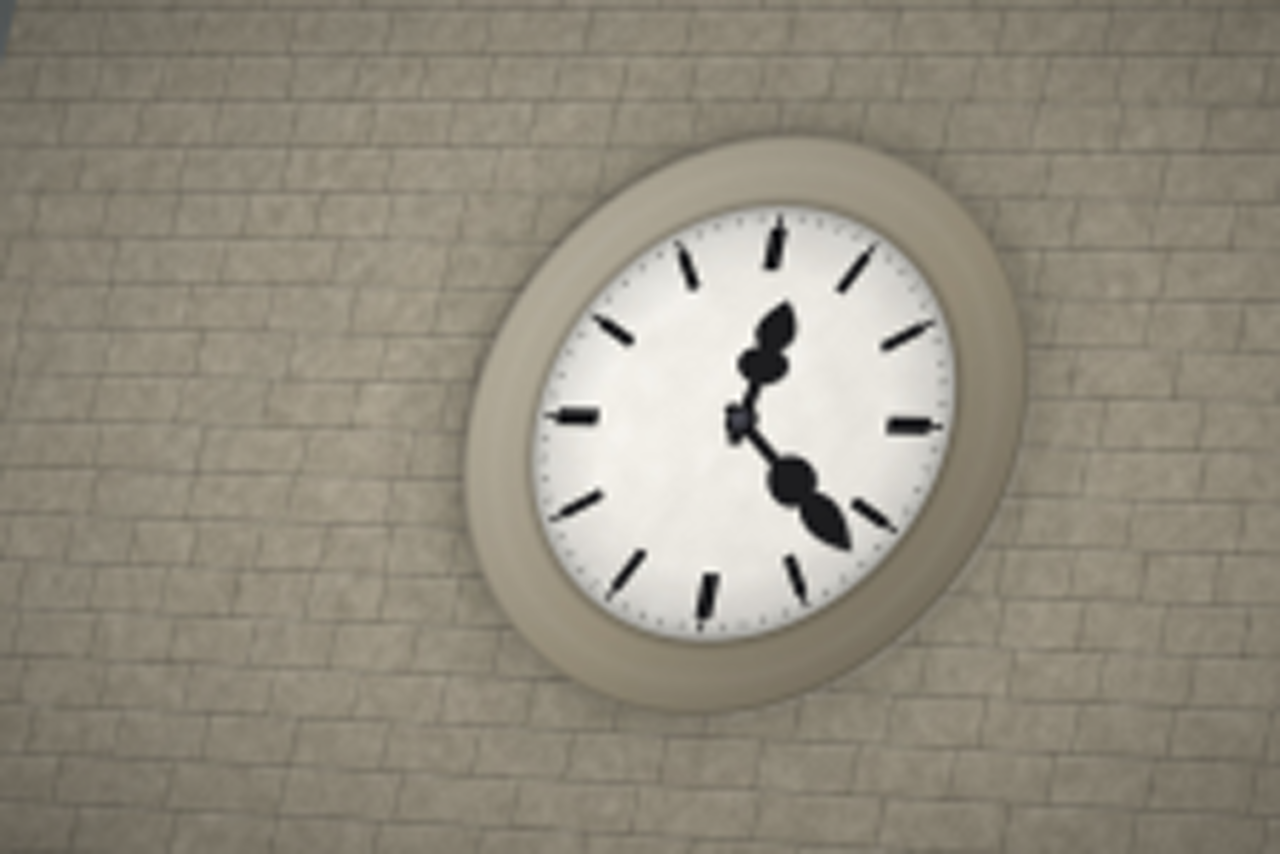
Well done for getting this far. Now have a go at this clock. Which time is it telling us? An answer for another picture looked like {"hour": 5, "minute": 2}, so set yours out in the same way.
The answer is {"hour": 12, "minute": 22}
